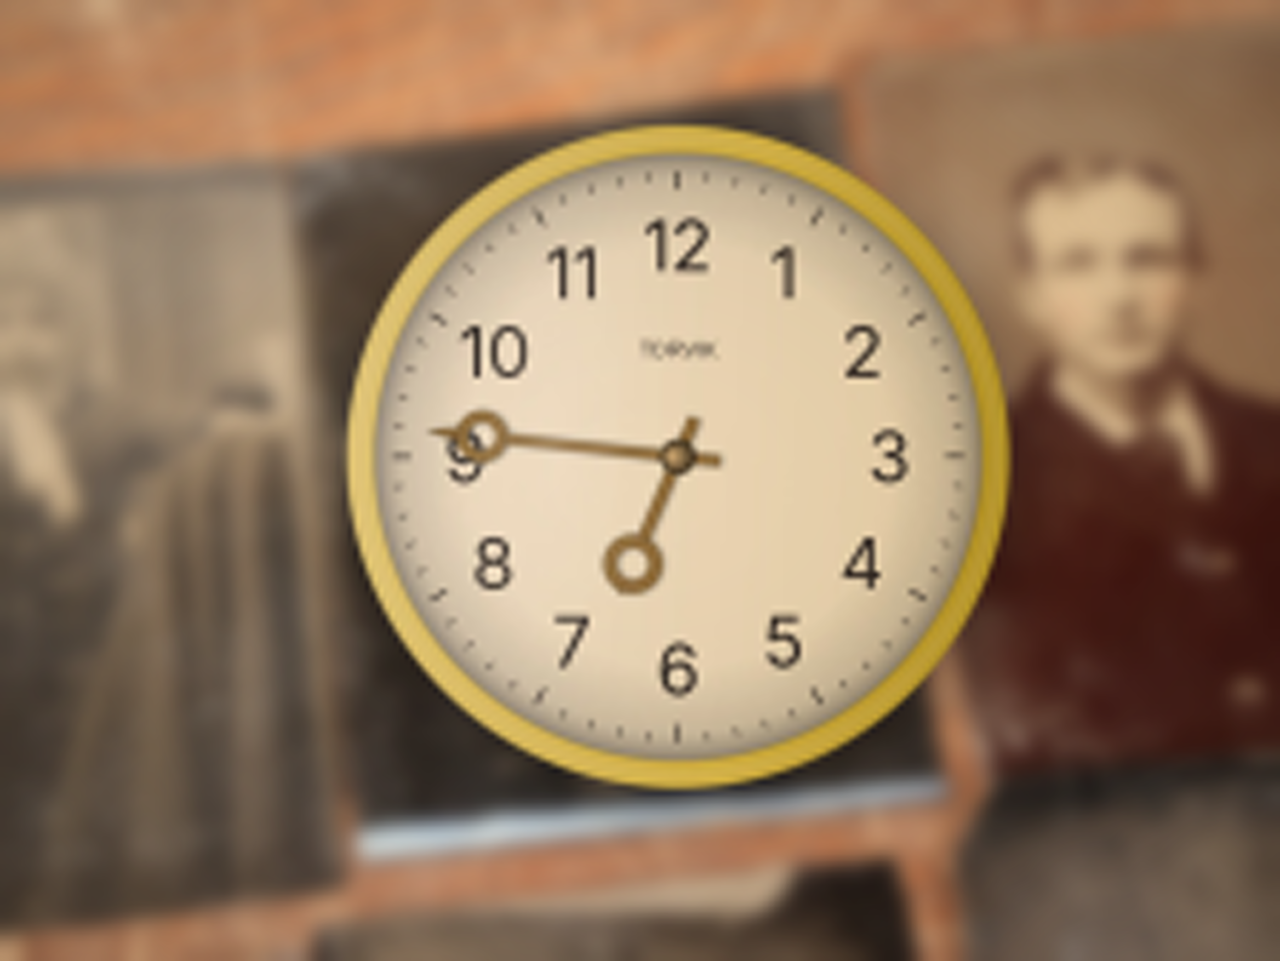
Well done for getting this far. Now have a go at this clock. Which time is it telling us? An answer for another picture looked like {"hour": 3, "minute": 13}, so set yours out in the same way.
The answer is {"hour": 6, "minute": 46}
